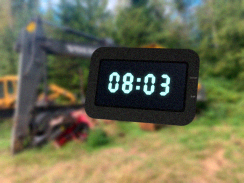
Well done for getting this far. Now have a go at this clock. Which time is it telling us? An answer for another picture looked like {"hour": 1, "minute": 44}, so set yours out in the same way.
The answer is {"hour": 8, "minute": 3}
